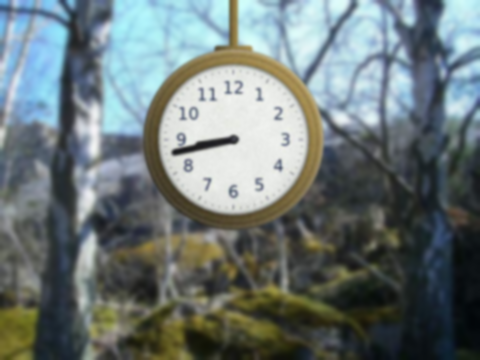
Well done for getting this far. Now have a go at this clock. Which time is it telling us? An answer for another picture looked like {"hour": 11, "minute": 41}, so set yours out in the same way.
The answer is {"hour": 8, "minute": 43}
